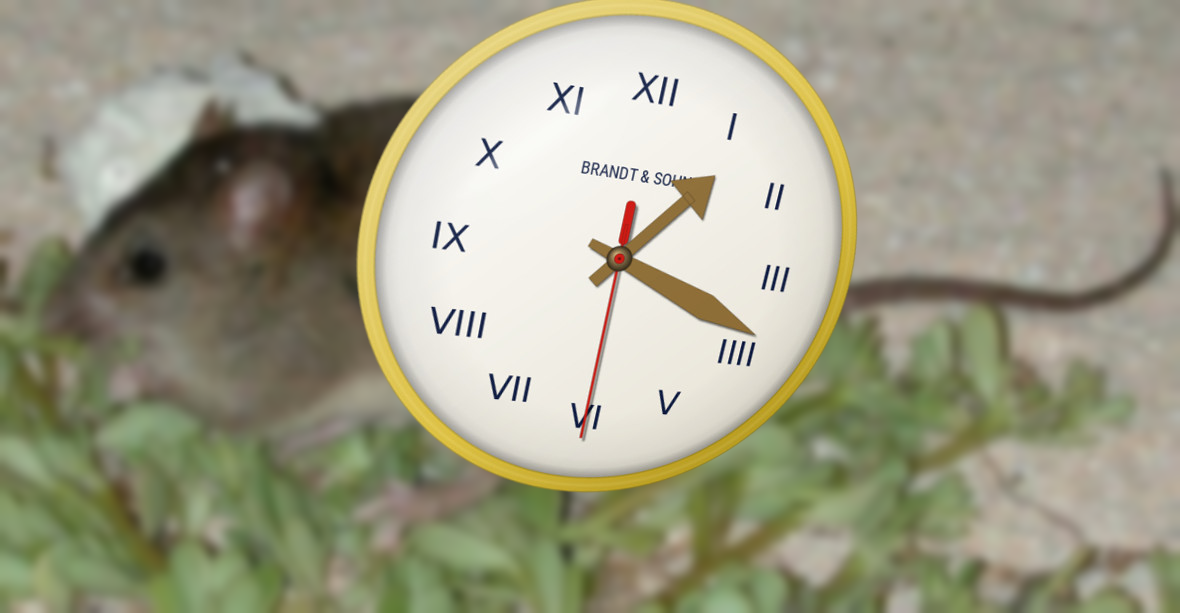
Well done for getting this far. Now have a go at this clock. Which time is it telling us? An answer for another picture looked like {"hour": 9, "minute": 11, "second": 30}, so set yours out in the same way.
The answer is {"hour": 1, "minute": 18, "second": 30}
